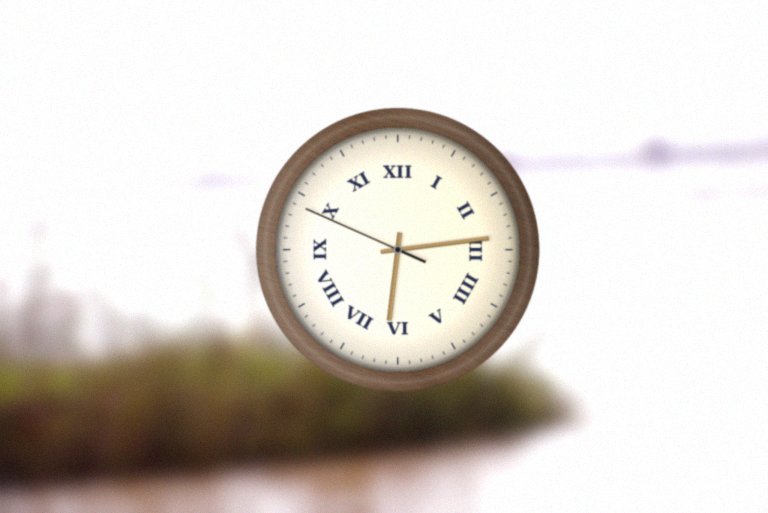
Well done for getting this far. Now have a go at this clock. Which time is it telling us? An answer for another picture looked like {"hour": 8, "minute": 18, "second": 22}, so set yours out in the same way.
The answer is {"hour": 6, "minute": 13, "second": 49}
